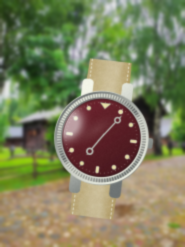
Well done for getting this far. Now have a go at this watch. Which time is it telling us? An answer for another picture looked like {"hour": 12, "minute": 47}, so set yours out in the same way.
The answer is {"hour": 7, "minute": 6}
